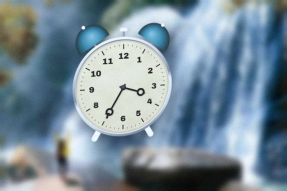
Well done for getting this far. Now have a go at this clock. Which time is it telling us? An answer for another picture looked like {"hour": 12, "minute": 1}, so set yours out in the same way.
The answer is {"hour": 3, "minute": 35}
